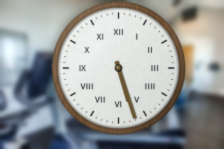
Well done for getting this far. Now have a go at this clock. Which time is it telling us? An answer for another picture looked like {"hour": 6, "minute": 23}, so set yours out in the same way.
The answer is {"hour": 5, "minute": 27}
